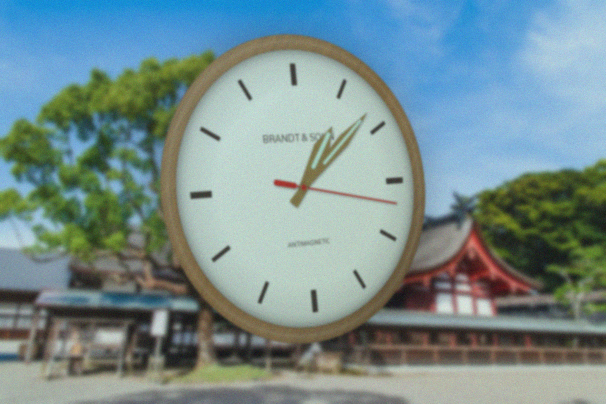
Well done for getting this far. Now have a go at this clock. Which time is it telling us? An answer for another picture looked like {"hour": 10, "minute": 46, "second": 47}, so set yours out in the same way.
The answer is {"hour": 1, "minute": 8, "second": 17}
